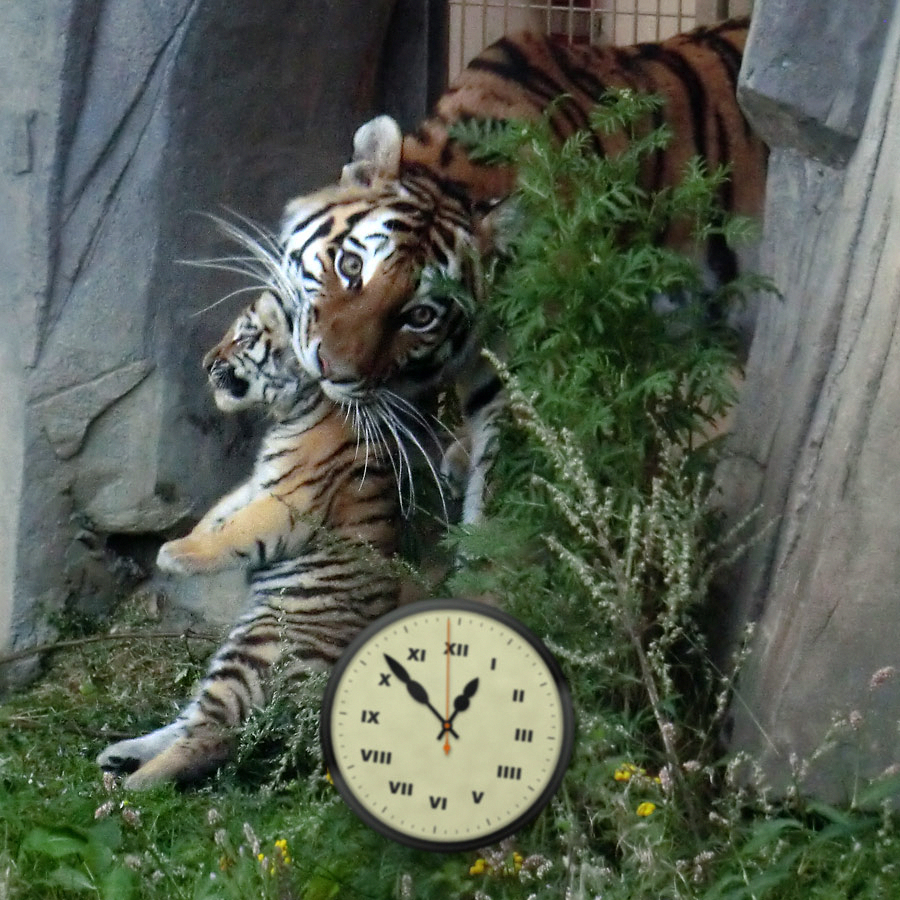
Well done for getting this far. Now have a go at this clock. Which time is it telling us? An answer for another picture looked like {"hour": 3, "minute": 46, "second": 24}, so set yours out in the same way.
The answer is {"hour": 12, "minute": 51, "second": 59}
